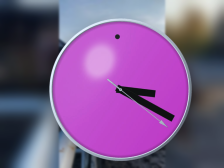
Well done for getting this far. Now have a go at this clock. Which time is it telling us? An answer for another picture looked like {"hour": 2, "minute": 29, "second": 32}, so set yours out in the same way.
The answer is {"hour": 3, "minute": 20, "second": 22}
